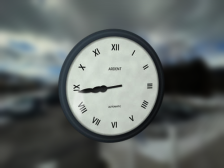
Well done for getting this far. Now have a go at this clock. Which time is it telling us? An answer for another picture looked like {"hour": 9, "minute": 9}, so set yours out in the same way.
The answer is {"hour": 8, "minute": 44}
